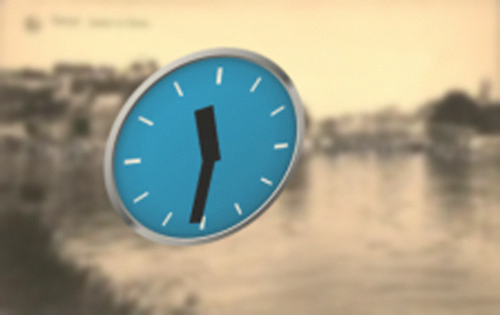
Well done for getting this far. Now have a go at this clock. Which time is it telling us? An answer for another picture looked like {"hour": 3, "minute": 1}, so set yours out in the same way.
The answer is {"hour": 11, "minute": 31}
